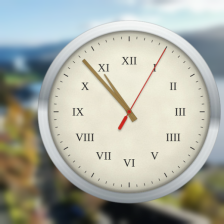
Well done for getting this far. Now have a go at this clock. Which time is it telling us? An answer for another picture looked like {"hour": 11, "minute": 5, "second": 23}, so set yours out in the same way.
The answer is {"hour": 10, "minute": 53, "second": 5}
